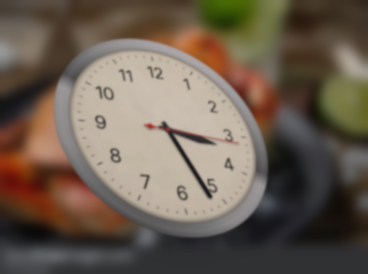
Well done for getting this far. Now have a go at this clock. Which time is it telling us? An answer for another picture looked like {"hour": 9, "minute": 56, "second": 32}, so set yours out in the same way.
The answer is {"hour": 3, "minute": 26, "second": 16}
